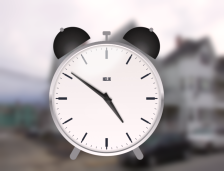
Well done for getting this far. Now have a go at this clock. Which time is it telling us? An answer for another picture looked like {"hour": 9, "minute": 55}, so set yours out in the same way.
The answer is {"hour": 4, "minute": 51}
